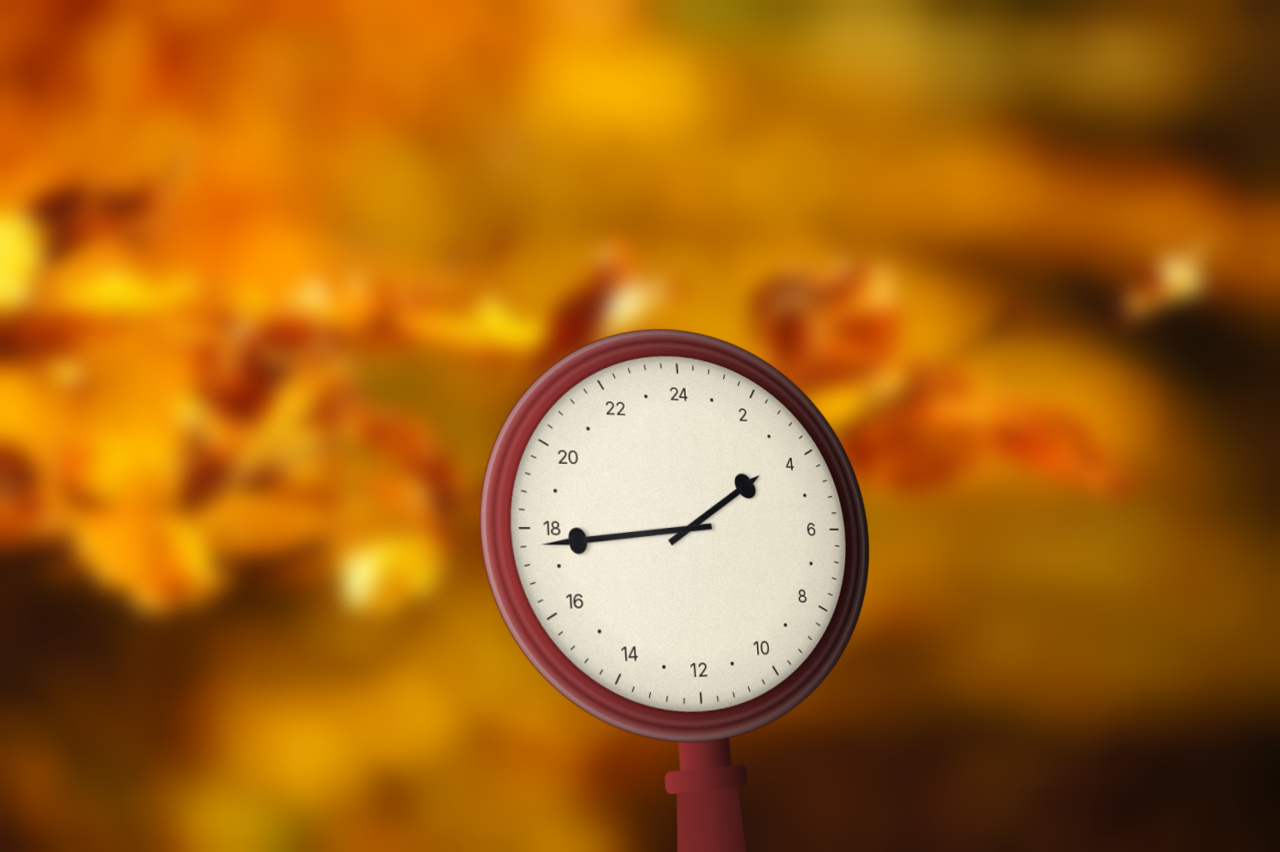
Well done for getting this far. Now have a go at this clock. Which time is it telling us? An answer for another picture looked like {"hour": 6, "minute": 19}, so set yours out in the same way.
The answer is {"hour": 3, "minute": 44}
